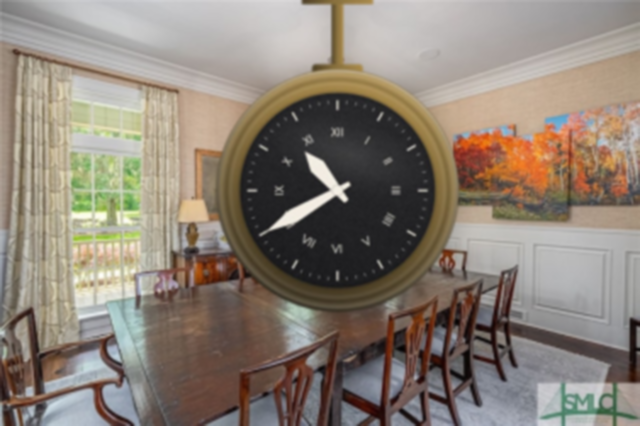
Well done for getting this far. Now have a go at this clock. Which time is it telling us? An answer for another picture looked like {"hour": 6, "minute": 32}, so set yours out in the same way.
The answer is {"hour": 10, "minute": 40}
